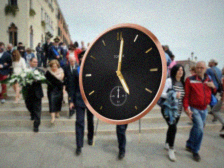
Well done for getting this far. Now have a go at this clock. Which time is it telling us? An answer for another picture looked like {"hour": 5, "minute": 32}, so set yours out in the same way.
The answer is {"hour": 5, "minute": 1}
